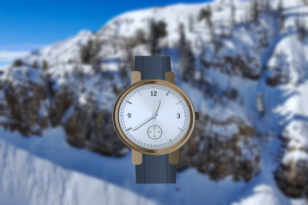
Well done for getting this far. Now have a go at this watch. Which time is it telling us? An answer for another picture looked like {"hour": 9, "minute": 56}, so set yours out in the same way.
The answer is {"hour": 12, "minute": 39}
